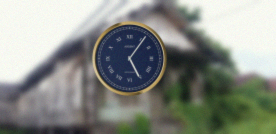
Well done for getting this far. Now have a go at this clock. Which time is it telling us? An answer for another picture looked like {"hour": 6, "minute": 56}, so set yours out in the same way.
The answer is {"hour": 5, "minute": 6}
